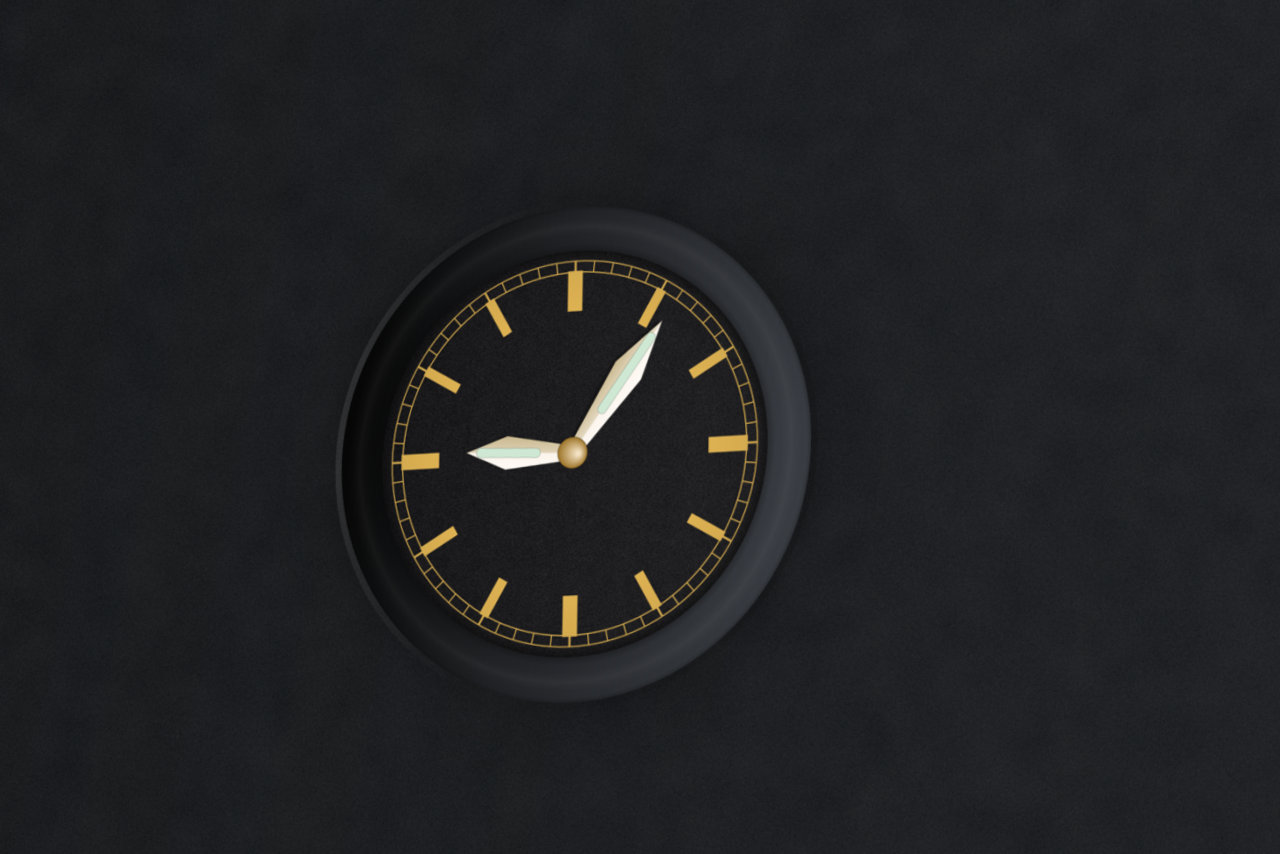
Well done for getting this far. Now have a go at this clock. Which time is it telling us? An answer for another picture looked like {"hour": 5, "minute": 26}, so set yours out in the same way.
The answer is {"hour": 9, "minute": 6}
